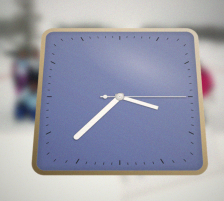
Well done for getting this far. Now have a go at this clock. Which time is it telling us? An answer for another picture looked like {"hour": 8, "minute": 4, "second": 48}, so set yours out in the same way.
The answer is {"hour": 3, "minute": 37, "second": 15}
